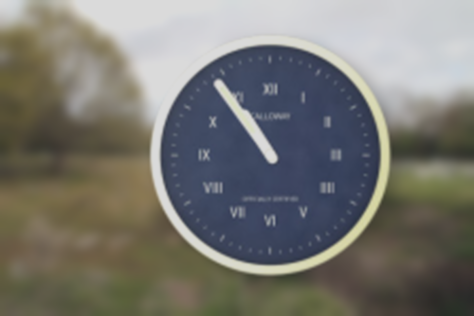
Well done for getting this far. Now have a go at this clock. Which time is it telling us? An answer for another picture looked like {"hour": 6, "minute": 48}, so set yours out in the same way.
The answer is {"hour": 10, "minute": 54}
